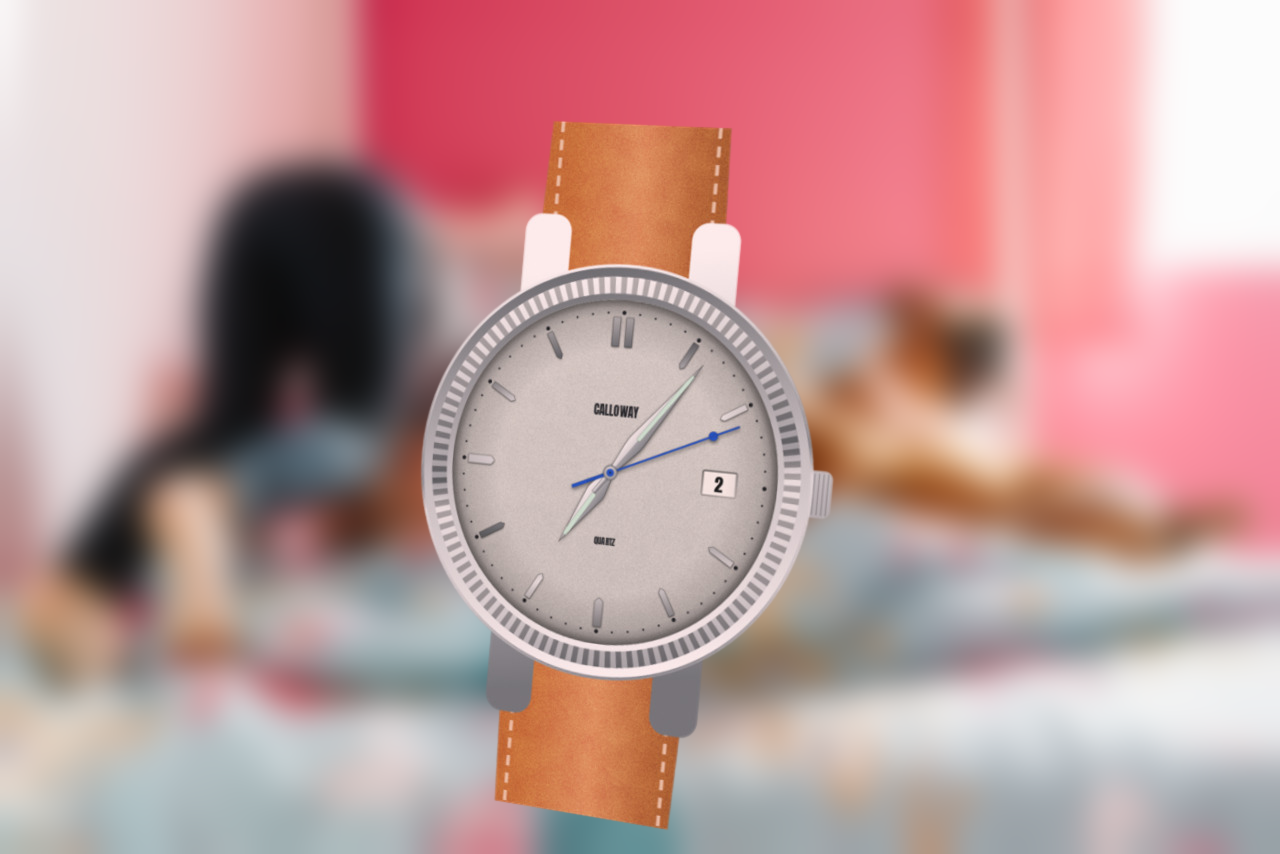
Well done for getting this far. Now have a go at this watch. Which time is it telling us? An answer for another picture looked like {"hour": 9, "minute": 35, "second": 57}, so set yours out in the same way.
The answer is {"hour": 7, "minute": 6, "second": 11}
